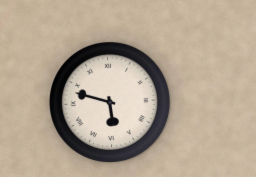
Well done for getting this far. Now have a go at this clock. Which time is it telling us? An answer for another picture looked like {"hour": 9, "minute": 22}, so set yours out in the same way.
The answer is {"hour": 5, "minute": 48}
